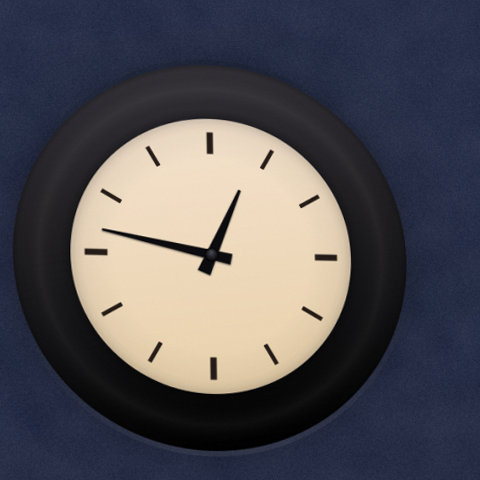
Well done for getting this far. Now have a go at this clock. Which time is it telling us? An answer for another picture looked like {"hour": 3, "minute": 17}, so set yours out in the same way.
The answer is {"hour": 12, "minute": 47}
